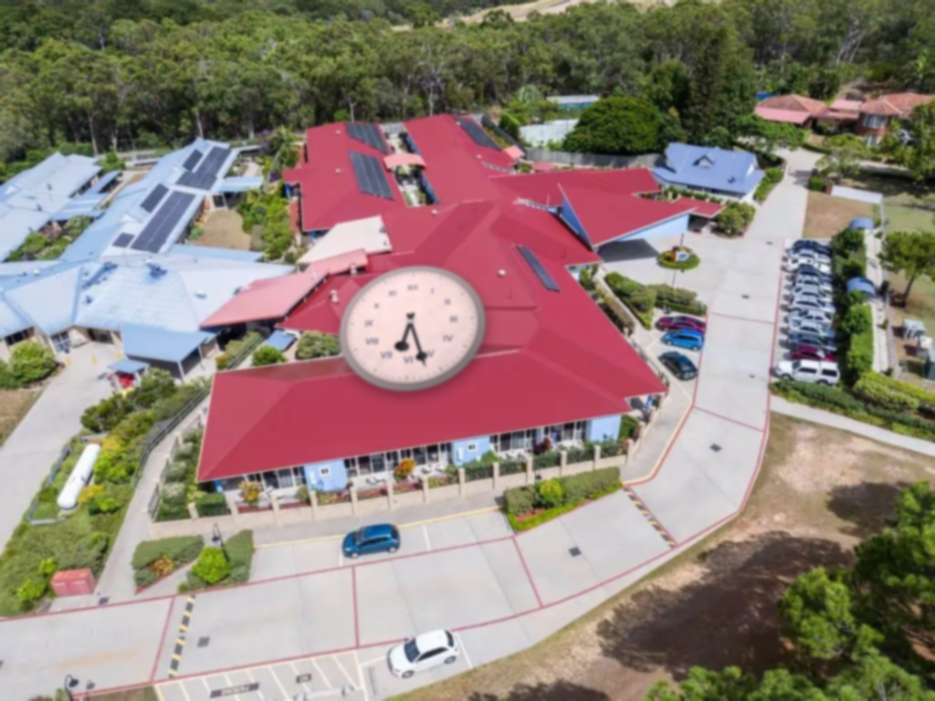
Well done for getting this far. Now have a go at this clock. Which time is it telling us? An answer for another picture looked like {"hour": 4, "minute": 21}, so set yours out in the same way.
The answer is {"hour": 6, "minute": 27}
